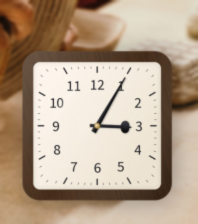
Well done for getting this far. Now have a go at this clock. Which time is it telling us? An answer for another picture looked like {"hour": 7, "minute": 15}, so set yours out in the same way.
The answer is {"hour": 3, "minute": 5}
